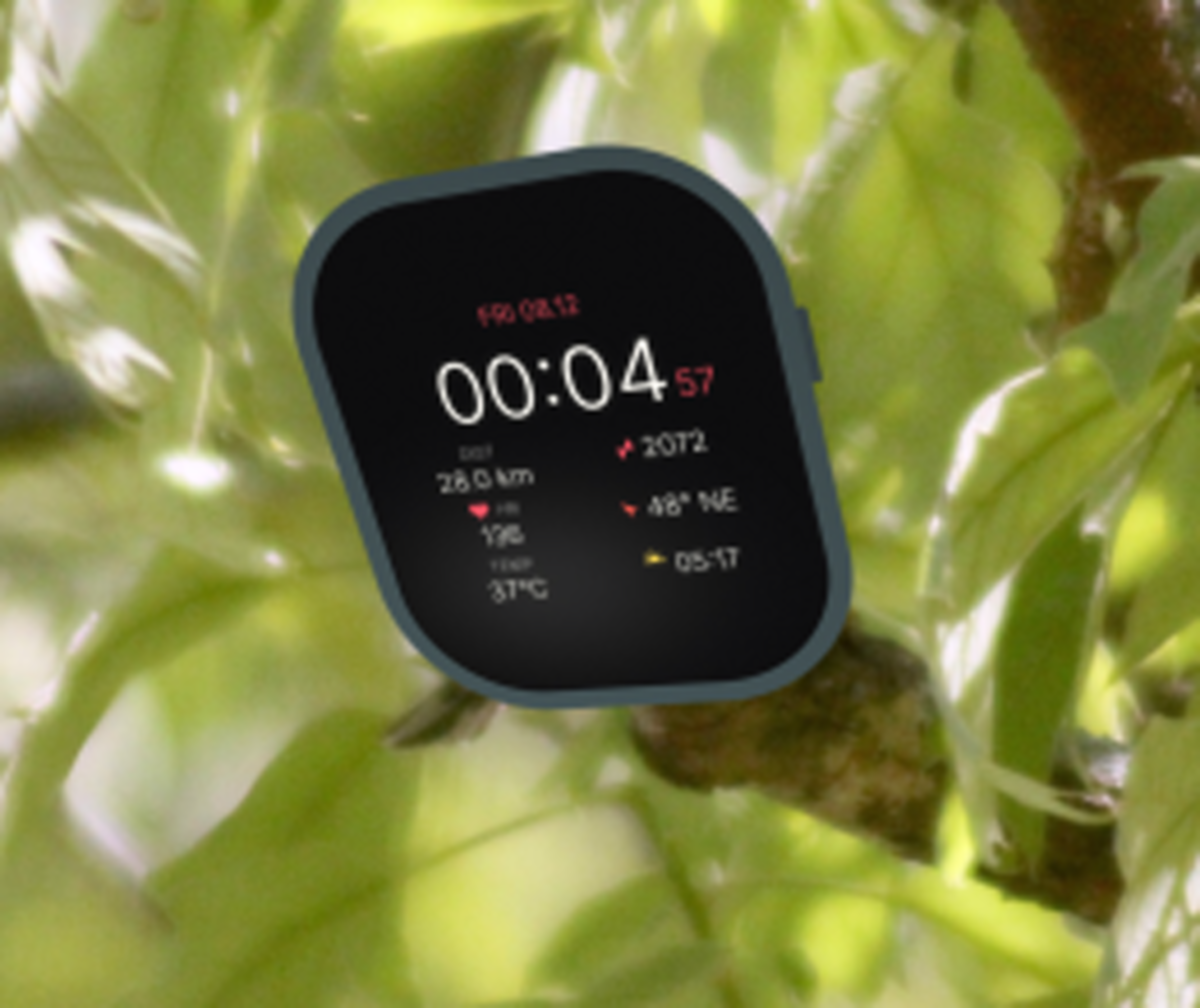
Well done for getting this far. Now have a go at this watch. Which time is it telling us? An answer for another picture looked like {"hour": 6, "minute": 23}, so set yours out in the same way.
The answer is {"hour": 0, "minute": 4}
